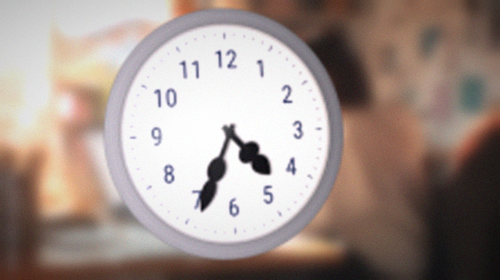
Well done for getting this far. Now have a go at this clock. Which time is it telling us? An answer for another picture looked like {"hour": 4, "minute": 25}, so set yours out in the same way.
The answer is {"hour": 4, "minute": 34}
